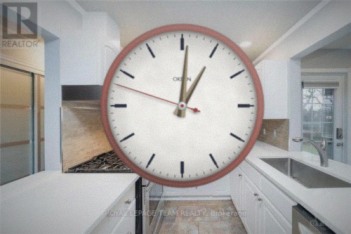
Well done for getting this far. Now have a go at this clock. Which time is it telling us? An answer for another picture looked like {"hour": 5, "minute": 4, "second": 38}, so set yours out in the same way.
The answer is {"hour": 1, "minute": 0, "second": 48}
